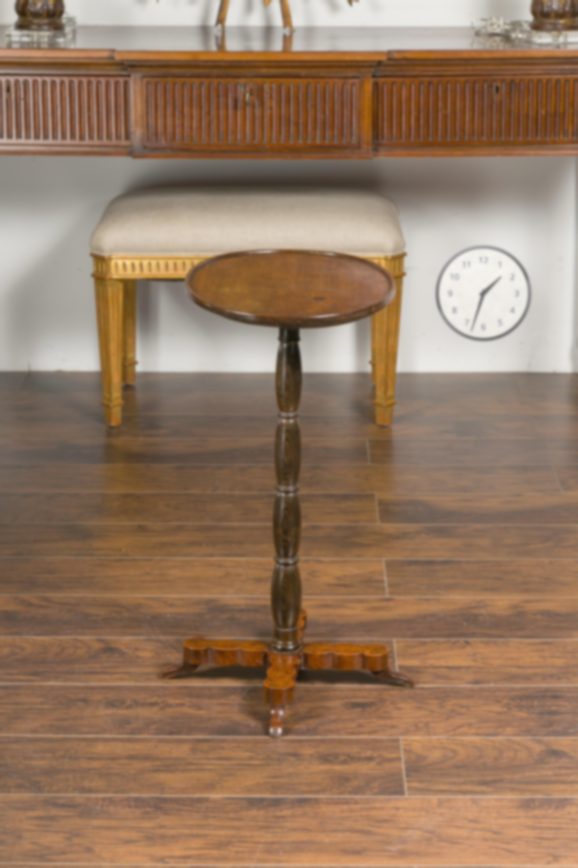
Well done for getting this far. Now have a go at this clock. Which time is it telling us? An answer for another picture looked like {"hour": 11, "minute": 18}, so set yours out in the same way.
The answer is {"hour": 1, "minute": 33}
